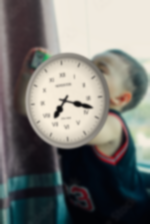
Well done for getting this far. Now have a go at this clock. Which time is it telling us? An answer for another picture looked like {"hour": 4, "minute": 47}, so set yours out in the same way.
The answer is {"hour": 7, "minute": 18}
